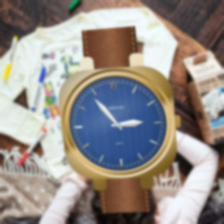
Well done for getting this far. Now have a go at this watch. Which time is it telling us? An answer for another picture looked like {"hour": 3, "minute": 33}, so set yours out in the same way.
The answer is {"hour": 2, "minute": 54}
